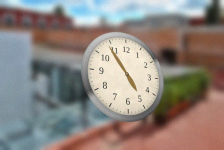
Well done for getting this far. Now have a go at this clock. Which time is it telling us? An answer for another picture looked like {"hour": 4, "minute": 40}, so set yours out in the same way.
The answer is {"hour": 4, "minute": 54}
